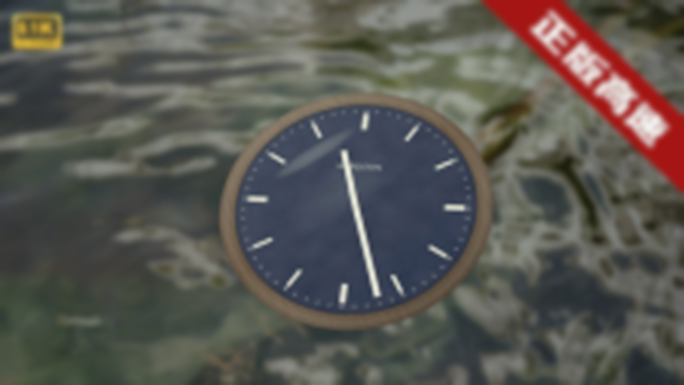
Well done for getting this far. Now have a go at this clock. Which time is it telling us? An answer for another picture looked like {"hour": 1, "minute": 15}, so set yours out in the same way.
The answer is {"hour": 11, "minute": 27}
